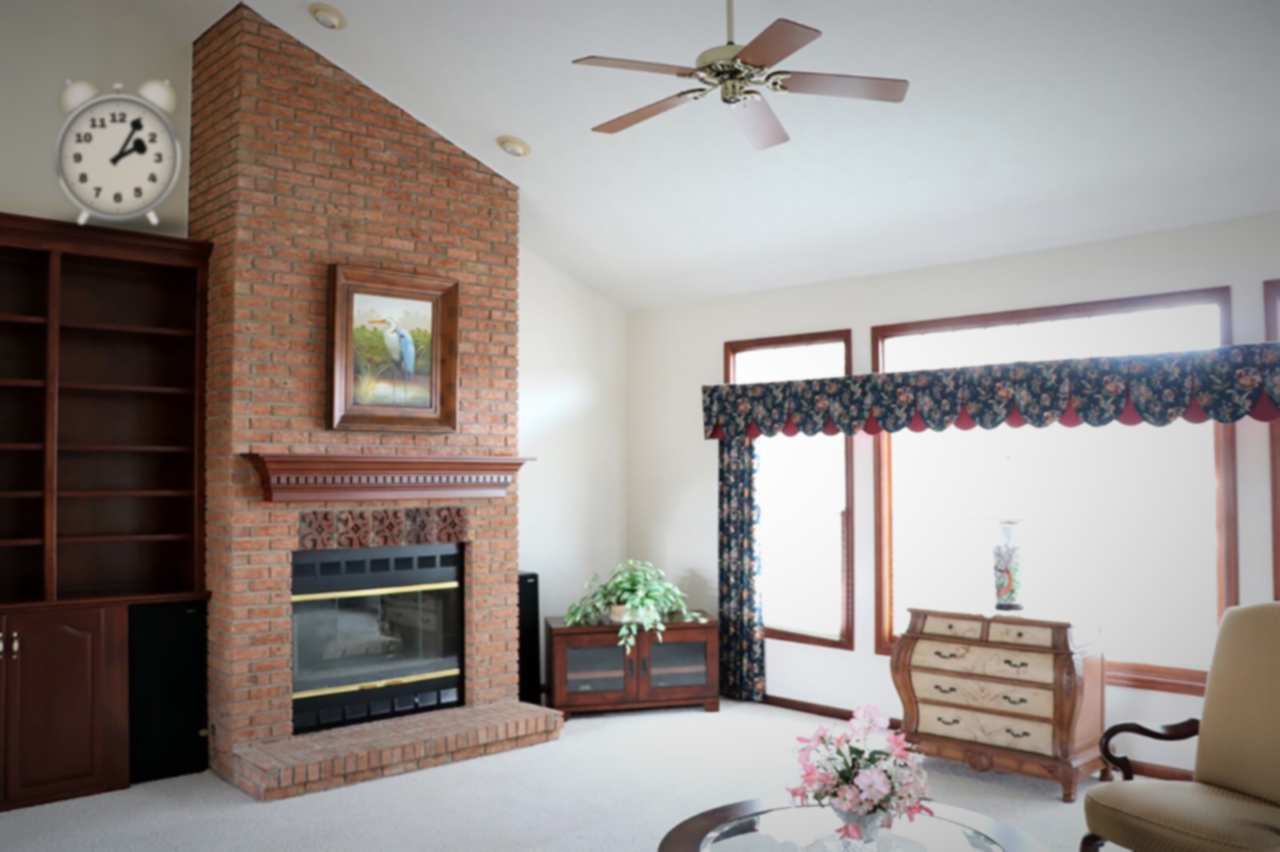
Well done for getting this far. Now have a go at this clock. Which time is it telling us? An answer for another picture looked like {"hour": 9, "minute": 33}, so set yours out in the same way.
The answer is {"hour": 2, "minute": 5}
